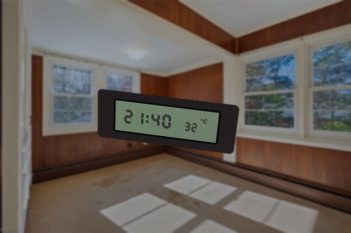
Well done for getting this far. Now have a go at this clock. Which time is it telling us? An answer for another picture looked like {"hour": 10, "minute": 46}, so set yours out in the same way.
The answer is {"hour": 21, "minute": 40}
